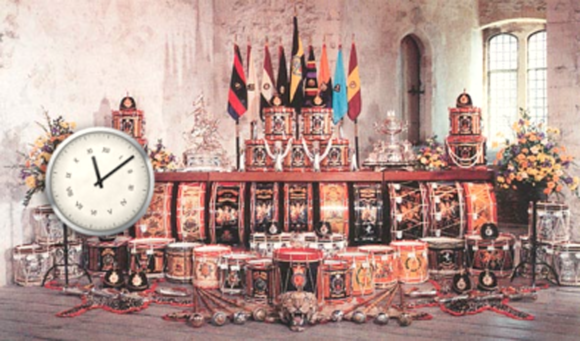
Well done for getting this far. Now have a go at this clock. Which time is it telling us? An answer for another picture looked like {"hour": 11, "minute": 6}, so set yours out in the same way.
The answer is {"hour": 11, "minute": 7}
